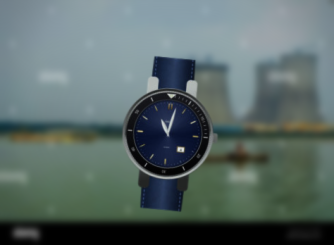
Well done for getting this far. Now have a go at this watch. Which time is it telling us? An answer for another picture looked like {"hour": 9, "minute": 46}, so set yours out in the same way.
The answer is {"hour": 11, "minute": 2}
